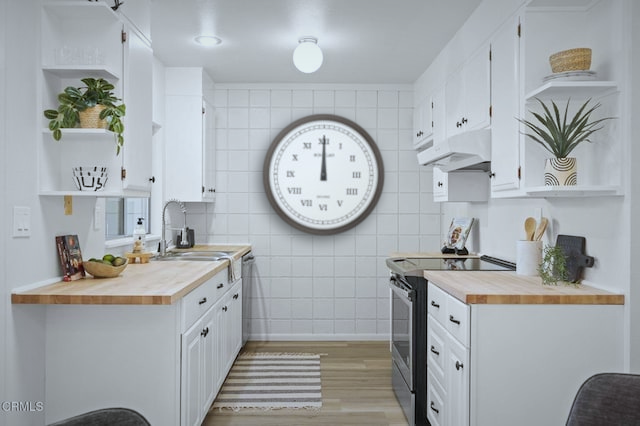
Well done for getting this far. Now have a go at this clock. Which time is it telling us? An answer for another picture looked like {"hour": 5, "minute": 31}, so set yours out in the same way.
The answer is {"hour": 12, "minute": 0}
